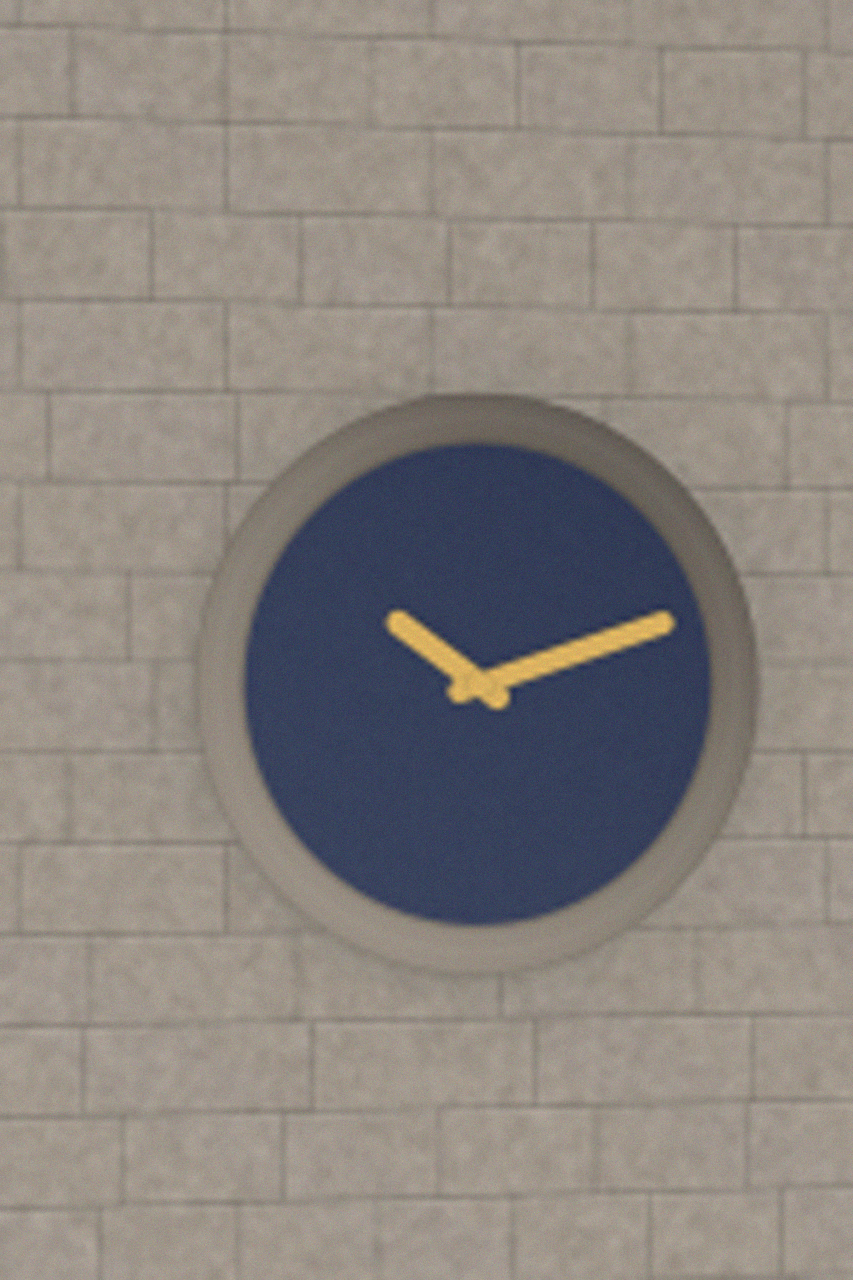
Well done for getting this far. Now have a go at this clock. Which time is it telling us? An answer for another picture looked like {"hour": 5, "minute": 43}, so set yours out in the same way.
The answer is {"hour": 10, "minute": 12}
